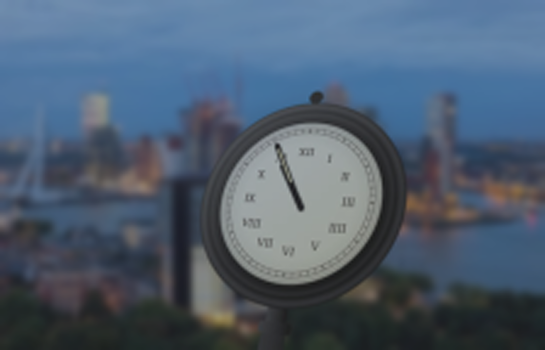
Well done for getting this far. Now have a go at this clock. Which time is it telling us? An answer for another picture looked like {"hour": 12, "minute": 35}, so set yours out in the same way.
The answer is {"hour": 10, "minute": 55}
